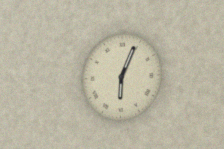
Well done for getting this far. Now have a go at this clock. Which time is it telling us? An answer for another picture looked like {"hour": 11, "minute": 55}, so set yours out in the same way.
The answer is {"hour": 6, "minute": 4}
